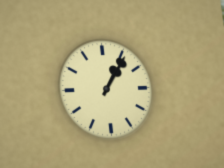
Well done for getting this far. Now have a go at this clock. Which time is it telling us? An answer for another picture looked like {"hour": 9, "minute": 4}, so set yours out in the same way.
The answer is {"hour": 1, "minute": 6}
